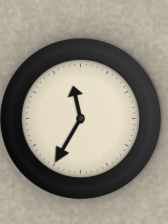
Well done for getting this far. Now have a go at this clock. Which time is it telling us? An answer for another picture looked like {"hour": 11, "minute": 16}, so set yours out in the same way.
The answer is {"hour": 11, "minute": 35}
